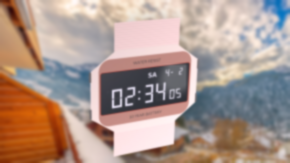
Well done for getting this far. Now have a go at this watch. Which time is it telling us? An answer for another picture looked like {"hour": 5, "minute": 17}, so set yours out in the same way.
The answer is {"hour": 2, "minute": 34}
